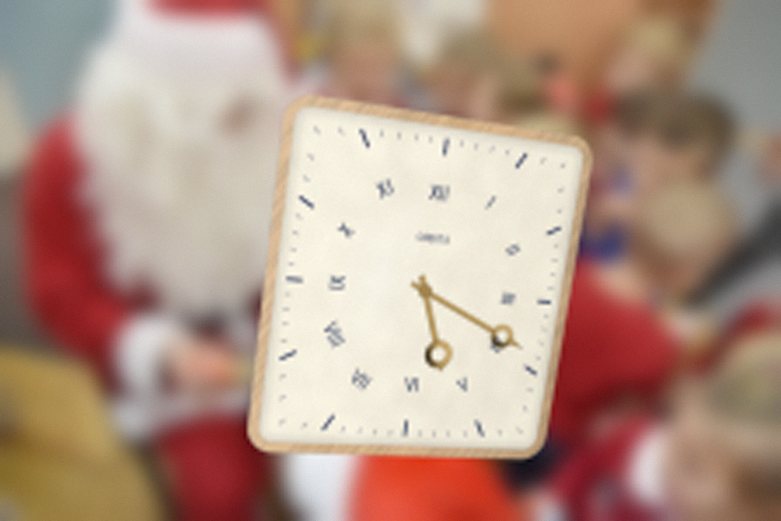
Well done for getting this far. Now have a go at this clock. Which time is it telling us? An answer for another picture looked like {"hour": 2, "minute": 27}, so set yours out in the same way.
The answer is {"hour": 5, "minute": 19}
